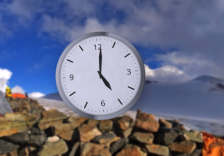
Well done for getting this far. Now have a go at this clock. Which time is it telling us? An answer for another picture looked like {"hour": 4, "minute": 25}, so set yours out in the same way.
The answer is {"hour": 5, "minute": 1}
